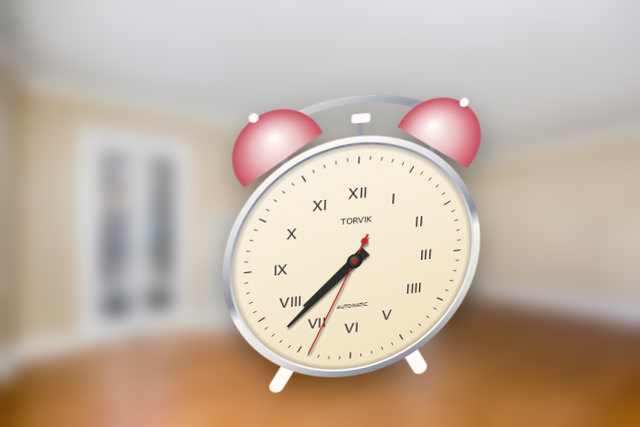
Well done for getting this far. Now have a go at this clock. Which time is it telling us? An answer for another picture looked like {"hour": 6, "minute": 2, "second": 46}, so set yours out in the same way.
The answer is {"hour": 7, "minute": 37, "second": 34}
